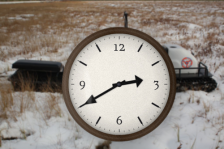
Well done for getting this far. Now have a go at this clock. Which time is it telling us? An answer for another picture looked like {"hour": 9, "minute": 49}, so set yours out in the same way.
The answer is {"hour": 2, "minute": 40}
